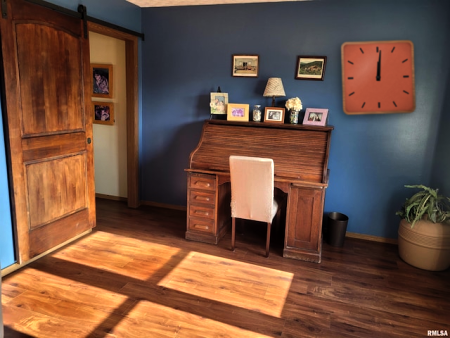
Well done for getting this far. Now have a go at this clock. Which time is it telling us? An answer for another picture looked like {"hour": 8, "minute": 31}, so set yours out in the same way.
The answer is {"hour": 12, "minute": 1}
